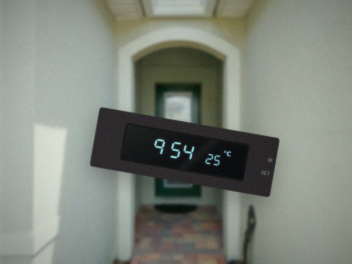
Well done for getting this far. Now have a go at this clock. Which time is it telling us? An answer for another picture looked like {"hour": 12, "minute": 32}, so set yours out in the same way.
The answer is {"hour": 9, "minute": 54}
